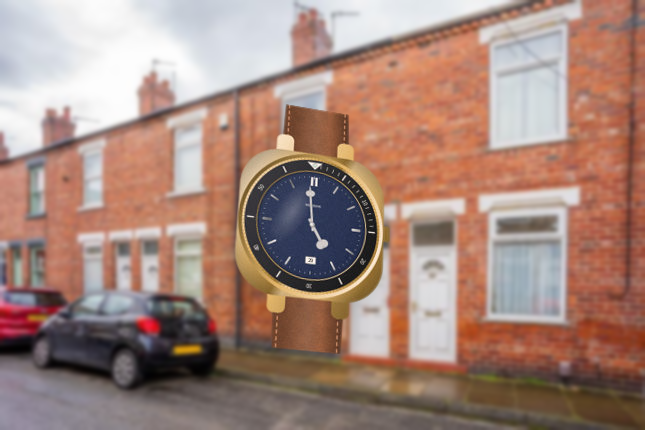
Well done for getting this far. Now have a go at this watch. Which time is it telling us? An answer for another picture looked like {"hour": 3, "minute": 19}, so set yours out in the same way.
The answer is {"hour": 4, "minute": 59}
